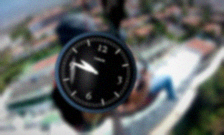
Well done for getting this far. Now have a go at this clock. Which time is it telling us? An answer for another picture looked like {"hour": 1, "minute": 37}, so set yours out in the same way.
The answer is {"hour": 9, "minute": 46}
